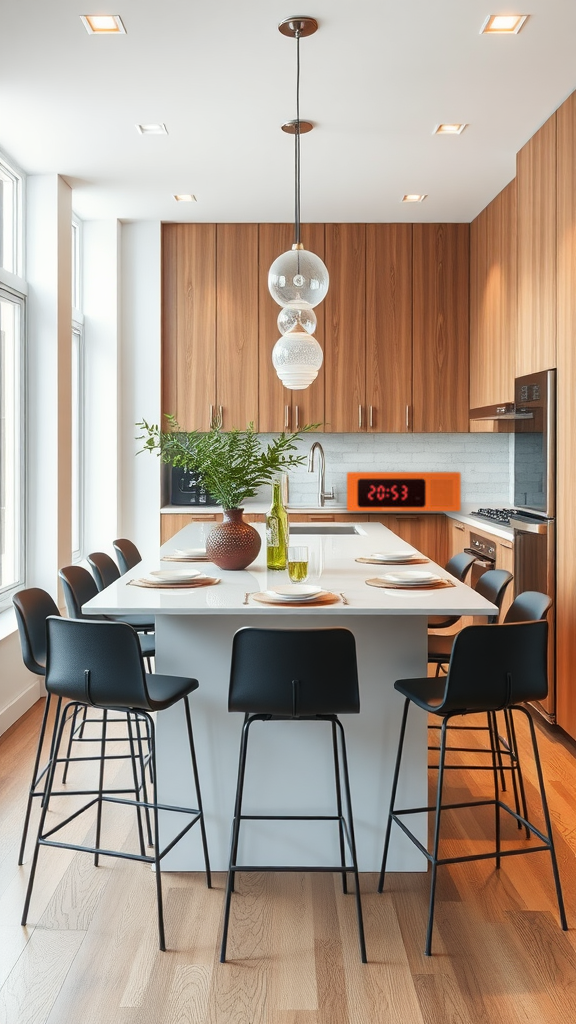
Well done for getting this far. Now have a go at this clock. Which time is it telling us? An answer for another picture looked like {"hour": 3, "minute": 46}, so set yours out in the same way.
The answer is {"hour": 20, "minute": 53}
